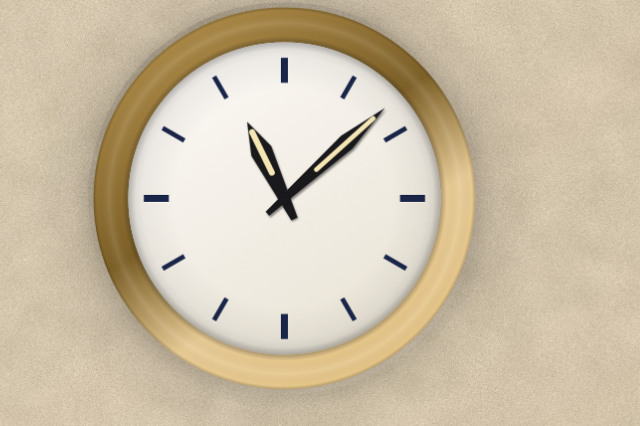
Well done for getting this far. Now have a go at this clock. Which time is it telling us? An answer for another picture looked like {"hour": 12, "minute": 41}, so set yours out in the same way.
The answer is {"hour": 11, "minute": 8}
